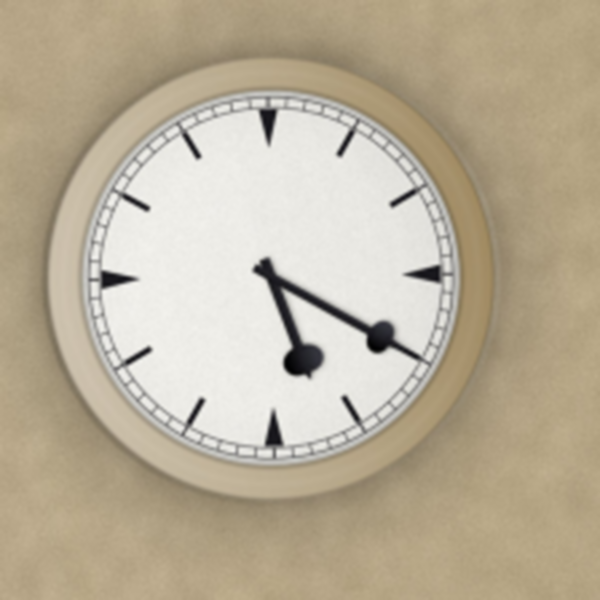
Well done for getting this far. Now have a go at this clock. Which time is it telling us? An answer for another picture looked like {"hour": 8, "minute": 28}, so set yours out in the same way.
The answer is {"hour": 5, "minute": 20}
